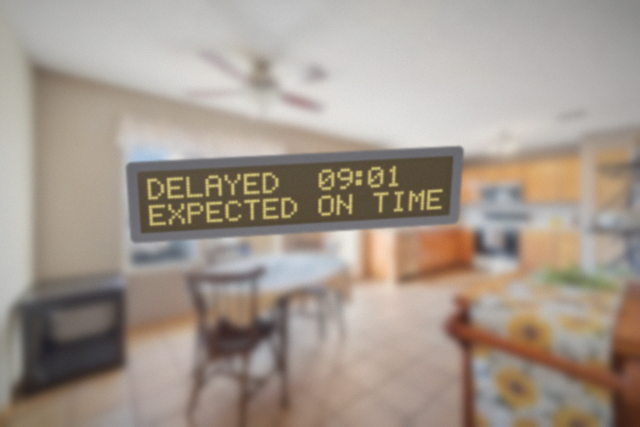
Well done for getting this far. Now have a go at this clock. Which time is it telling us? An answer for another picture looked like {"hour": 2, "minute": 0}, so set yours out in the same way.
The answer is {"hour": 9, "minute": 1}
